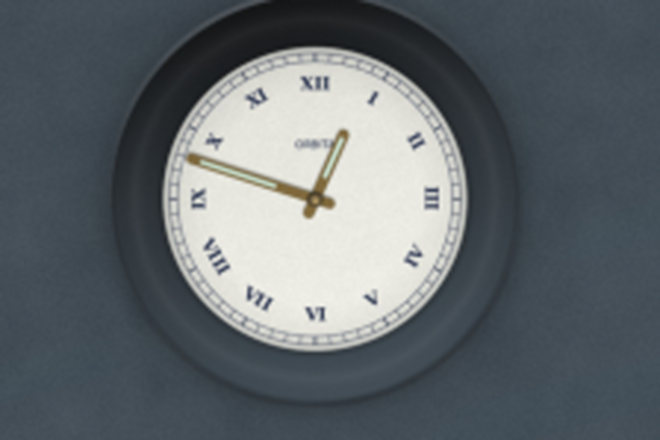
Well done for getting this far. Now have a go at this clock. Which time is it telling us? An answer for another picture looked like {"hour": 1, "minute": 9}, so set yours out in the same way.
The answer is {"hour": 12, "minute": 48}
